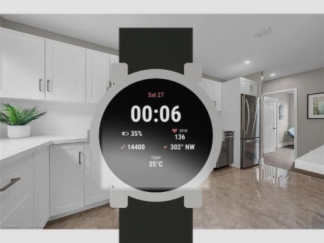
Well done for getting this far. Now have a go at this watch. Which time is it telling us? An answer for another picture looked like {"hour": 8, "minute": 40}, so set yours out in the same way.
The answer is {"hour": 0, "minute": 6}
